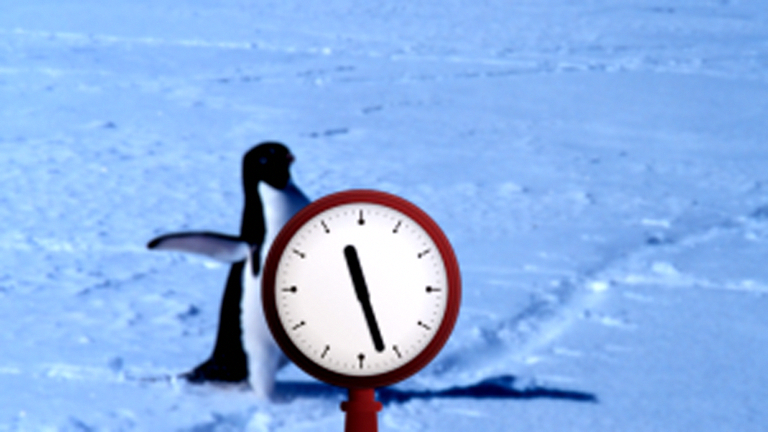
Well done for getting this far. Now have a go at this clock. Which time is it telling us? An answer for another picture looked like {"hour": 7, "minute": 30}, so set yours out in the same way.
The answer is {"hour": 11, "minute": 27}
